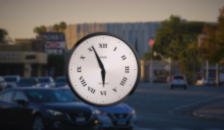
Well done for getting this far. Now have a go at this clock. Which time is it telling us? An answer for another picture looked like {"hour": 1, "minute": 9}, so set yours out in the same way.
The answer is {"hour": 5, "minute": 56}
